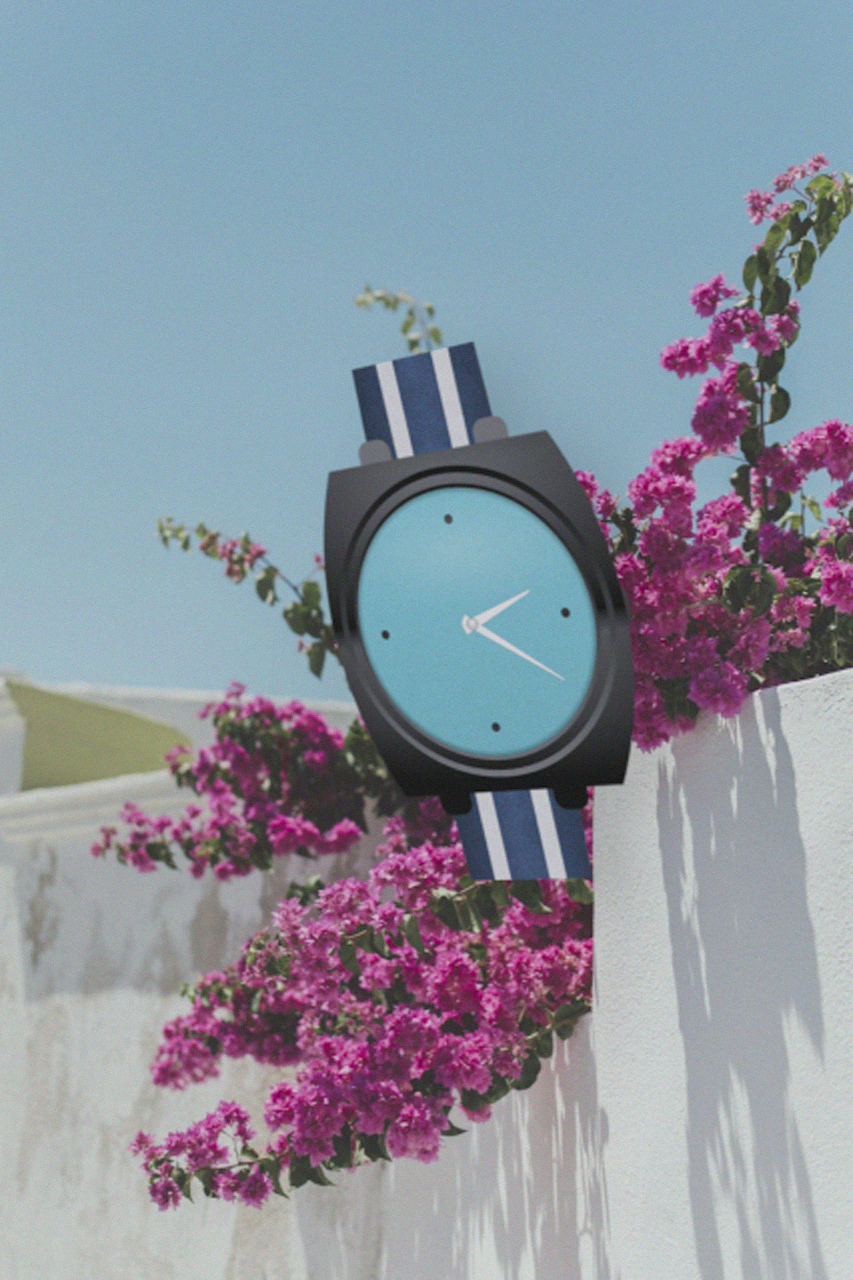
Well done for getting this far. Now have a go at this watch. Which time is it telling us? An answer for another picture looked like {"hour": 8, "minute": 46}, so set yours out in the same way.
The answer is {"hour": 2, "minute": 21}
